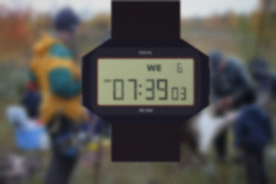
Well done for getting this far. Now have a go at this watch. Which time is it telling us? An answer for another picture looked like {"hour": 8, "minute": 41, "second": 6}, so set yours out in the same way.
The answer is {"hour": 7, "minute": 39, "second": 3}
